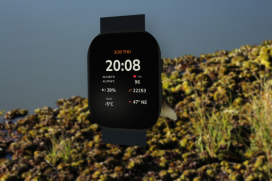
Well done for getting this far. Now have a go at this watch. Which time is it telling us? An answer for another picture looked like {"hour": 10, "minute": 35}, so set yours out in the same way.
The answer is {"hour": 20, "minute": 8}
